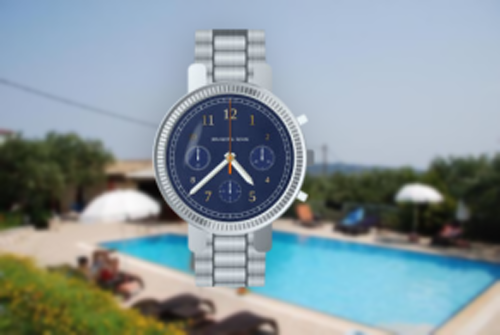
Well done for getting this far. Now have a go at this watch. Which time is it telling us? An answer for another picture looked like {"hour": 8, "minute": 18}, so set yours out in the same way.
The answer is {"hour": 4, "minute": 38}
